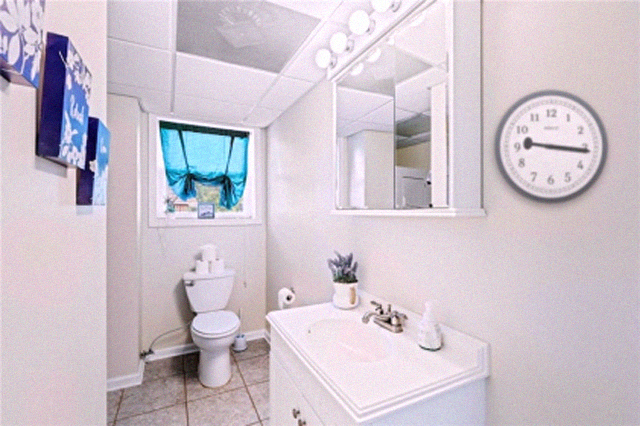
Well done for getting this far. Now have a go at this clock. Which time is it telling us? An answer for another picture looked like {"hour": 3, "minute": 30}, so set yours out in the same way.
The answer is {"hour": 9, "minute": 16}
